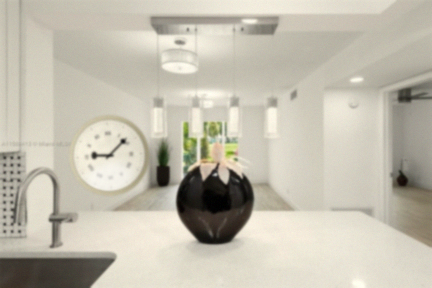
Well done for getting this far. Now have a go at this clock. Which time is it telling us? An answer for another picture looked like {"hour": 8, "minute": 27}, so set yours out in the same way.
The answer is {"hour": 9, "minute": 8}
